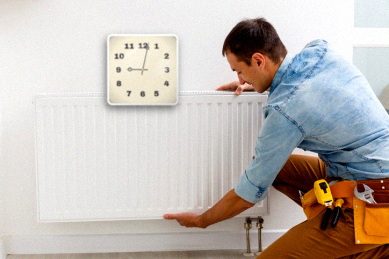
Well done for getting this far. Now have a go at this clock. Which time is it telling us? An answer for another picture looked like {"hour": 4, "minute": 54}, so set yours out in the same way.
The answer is {"hour": 9, "minute": 2}
